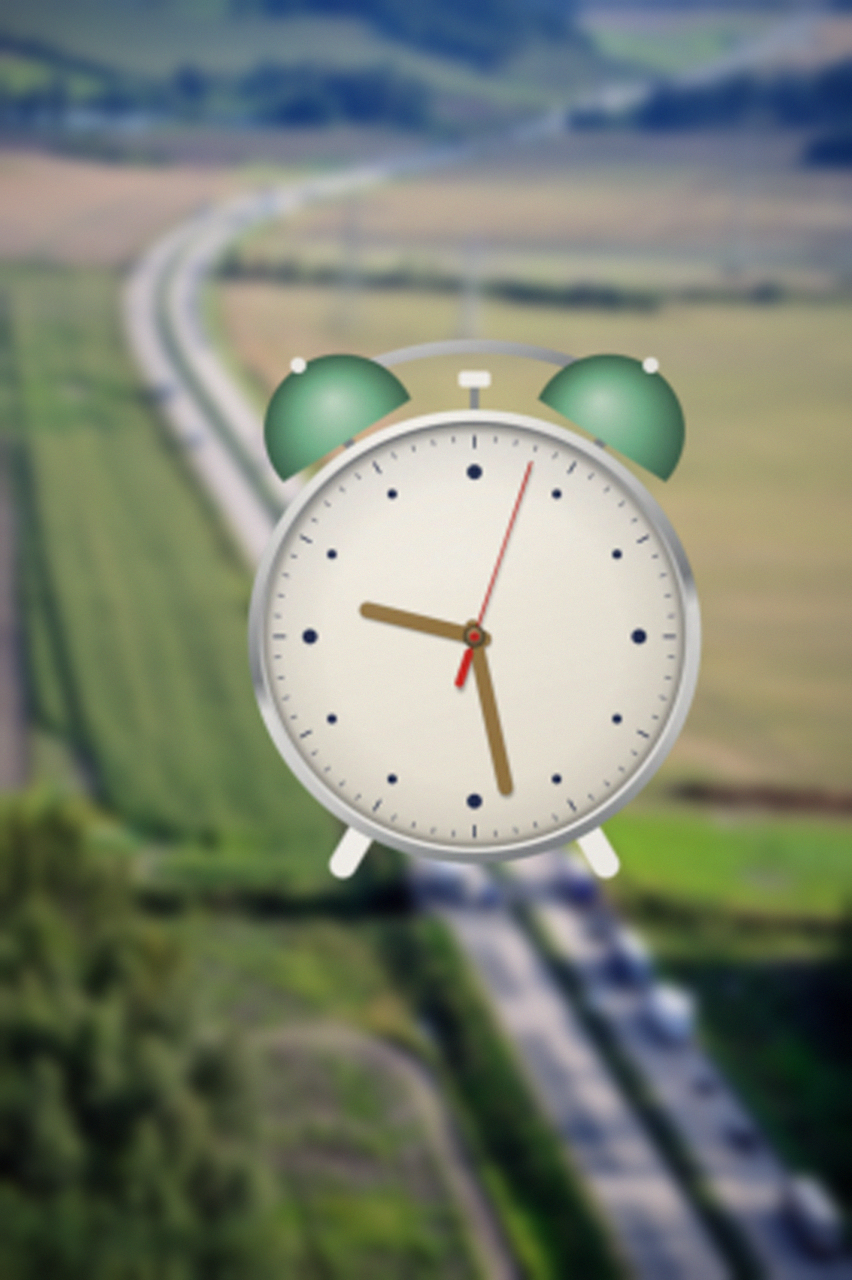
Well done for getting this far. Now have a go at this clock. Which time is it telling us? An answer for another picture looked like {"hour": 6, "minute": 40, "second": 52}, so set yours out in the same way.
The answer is {"hour": 9, "minute": 28, "second": 3}
